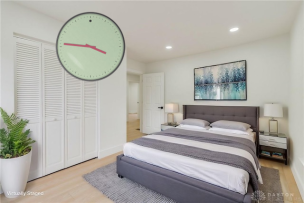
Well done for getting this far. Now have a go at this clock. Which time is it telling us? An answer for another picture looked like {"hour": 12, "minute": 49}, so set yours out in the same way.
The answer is {"hour": 3, "minute": 46}
